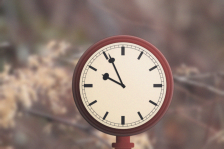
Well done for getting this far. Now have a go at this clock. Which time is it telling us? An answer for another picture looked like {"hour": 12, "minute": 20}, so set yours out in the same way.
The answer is {"hour": 9, "minute": 56}
